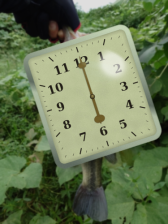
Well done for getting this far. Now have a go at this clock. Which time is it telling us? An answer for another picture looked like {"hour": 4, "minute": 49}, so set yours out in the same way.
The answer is {"hour": 6, "minute": 0}
